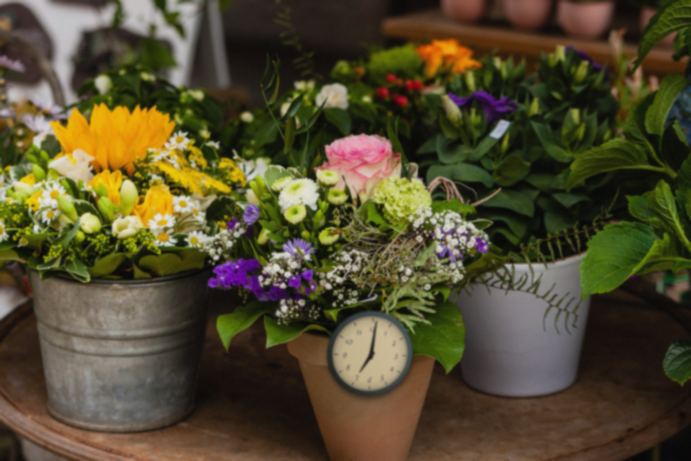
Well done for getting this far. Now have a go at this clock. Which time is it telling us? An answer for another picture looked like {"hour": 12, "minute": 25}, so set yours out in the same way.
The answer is {"hour": 7, "minute": 1}
